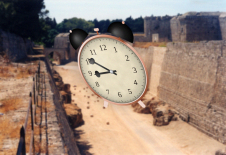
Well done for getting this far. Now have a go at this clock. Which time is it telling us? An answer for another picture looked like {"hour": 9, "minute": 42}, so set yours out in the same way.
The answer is {"hour": 8, "minute": 51}
